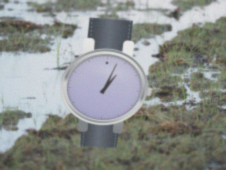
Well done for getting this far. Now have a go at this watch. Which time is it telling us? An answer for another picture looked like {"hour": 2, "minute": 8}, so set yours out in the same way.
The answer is {"hour": 1, "minute": 3}
